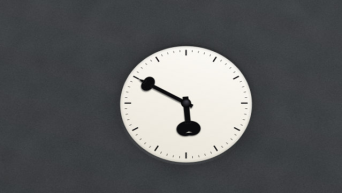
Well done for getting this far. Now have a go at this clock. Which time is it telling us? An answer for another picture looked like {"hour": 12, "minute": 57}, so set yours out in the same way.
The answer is {"hour": 5, "minute": 50}
